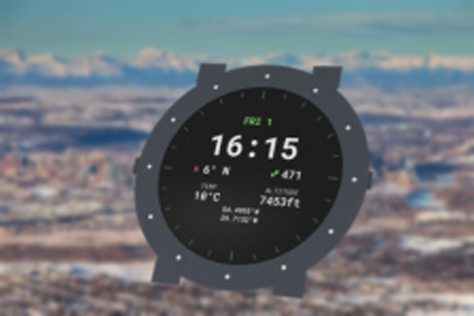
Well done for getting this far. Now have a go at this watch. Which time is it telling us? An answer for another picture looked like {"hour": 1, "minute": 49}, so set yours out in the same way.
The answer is {"hour": 16, "minute": 15}
